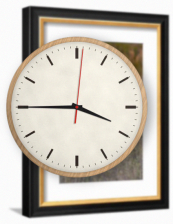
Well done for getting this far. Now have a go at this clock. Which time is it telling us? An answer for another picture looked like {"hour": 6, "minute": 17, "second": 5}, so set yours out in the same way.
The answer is {"hour": 3, "minute": 45, "second": 1}
